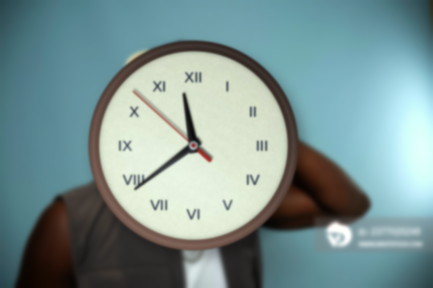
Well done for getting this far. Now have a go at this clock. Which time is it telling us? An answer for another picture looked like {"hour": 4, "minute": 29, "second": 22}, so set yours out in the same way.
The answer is {"hour": 11, "minute": 38, "second": 52}
